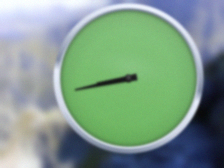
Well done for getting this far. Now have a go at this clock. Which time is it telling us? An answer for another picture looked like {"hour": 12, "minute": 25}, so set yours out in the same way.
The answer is {"hour": 8, "minute": 43}
